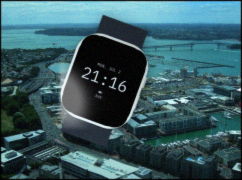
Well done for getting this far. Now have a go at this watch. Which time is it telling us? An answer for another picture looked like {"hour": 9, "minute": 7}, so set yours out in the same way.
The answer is {"hour": 21, "minute": 16}
